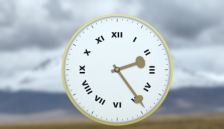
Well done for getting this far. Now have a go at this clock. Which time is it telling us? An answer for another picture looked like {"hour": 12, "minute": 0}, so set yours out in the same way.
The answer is {"hour": 2, "minute": 24}
